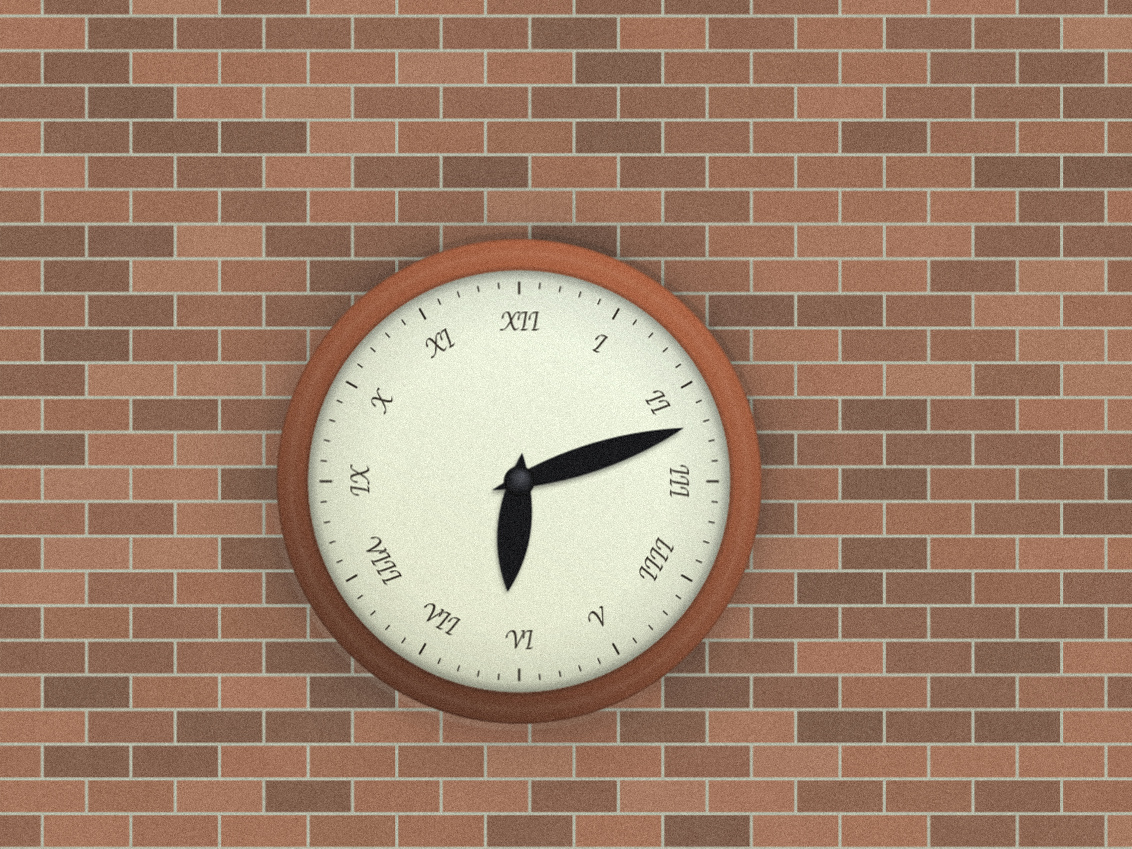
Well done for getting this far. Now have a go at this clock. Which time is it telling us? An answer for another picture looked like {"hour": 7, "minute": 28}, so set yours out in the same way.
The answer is {"hour": 6, "minute": 12}
